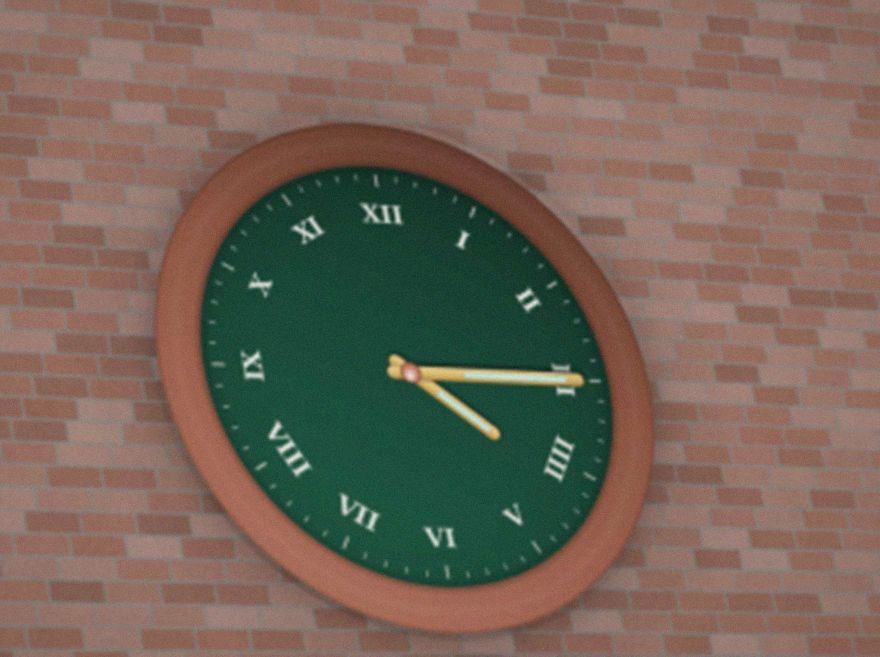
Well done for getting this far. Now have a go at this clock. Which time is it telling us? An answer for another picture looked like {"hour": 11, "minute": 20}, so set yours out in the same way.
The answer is {"hour": 4, "minute": 15}
